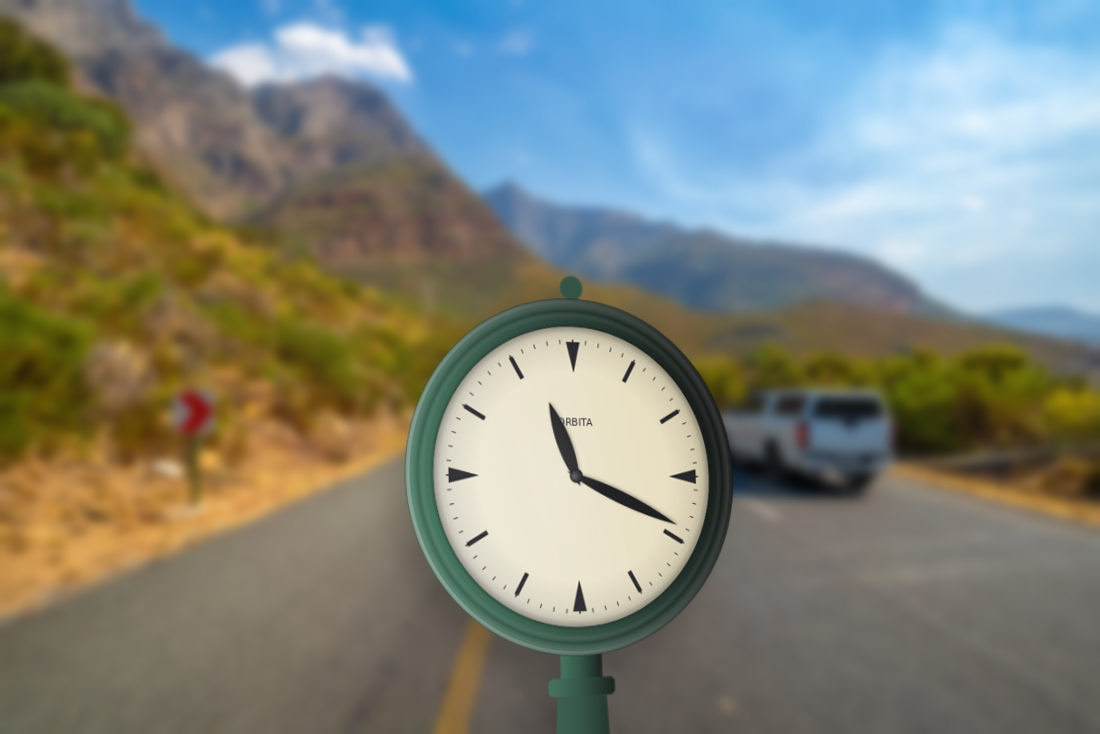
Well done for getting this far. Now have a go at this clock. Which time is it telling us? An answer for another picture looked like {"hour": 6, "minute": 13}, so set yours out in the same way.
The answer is {"hour": 11, "minute": 19}
